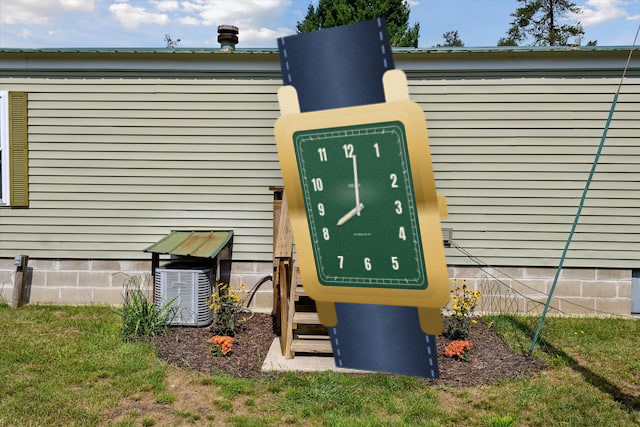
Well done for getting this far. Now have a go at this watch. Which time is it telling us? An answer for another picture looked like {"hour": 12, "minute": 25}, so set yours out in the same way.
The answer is {"hour": 8, "minute": 1}
